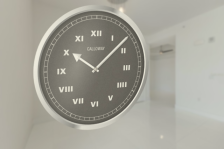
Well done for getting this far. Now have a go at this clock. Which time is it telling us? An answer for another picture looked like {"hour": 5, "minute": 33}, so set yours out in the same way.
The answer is {"hour": 10, "minute": 8}
